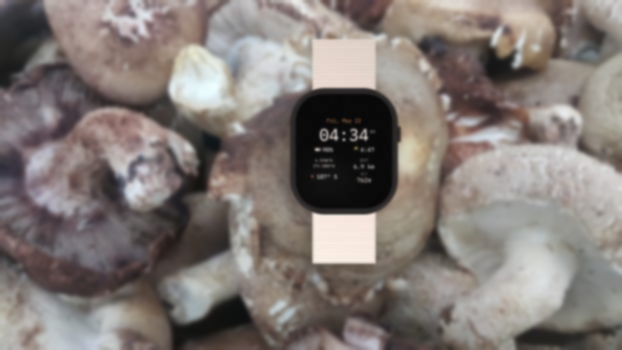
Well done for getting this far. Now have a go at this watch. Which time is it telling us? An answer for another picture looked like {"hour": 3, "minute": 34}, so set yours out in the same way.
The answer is {"hour": 4, "minute": 34}
